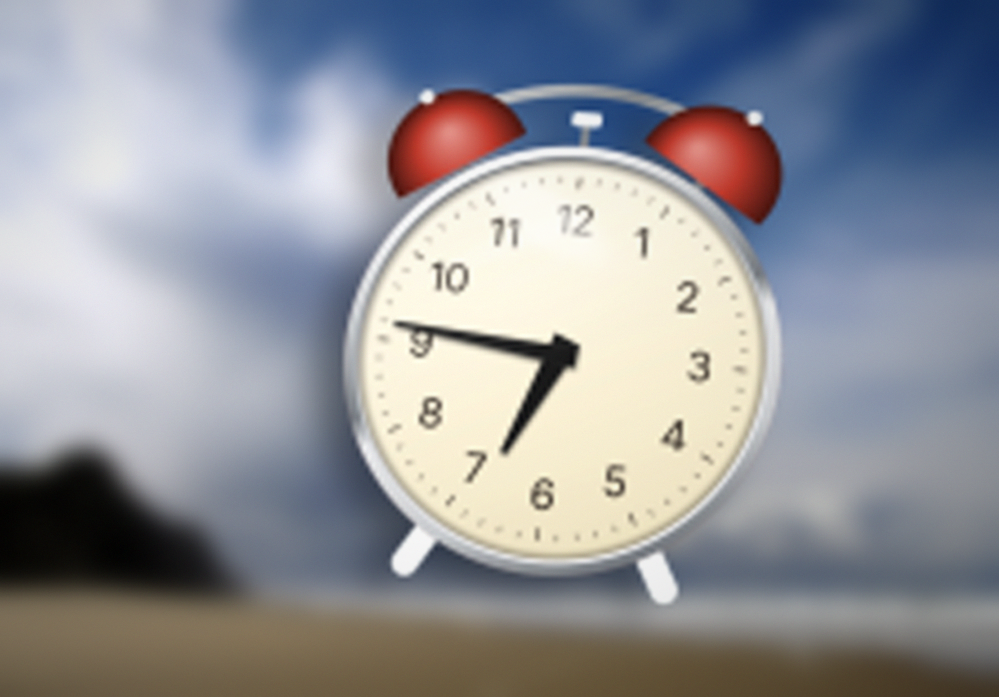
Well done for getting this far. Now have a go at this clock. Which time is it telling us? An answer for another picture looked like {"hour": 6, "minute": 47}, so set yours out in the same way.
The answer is {"hour": 6, "minute": 46}
